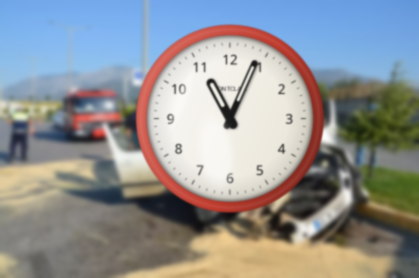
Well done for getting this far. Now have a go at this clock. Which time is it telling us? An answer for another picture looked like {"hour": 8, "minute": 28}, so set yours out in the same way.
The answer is {"hour": 11, "minute": 4}
